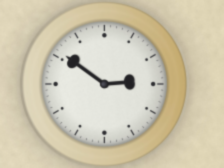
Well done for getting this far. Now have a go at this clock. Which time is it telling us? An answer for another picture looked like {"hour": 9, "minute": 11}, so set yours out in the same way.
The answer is {"hour": 2, "minute": 51}
